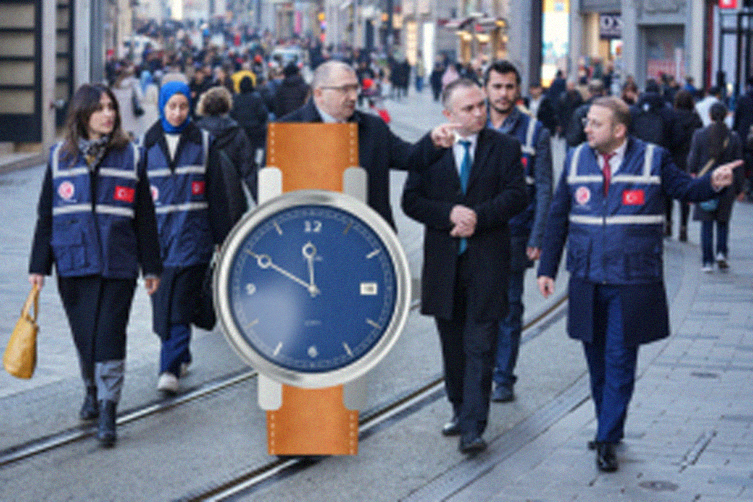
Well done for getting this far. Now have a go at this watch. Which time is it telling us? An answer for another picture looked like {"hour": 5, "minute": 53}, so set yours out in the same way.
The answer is {"hour": 11, "minute": 50}
